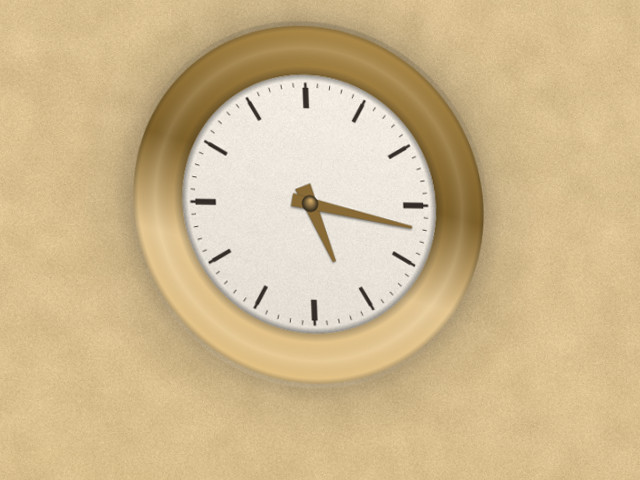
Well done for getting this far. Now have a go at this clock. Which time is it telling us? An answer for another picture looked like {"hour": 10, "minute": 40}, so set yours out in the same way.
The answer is {"hour": 5, "minute": 17}
